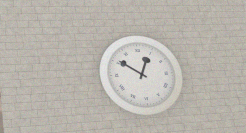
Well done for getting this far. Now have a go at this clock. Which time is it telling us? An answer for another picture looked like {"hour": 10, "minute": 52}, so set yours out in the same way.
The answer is {"hour": 12, "minute": 51}
